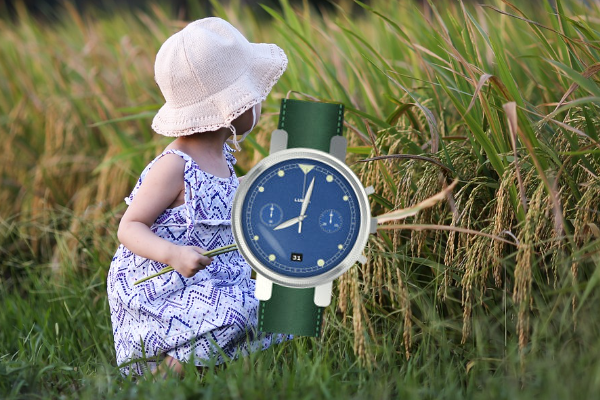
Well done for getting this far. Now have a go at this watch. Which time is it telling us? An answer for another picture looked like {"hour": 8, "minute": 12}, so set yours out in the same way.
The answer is {"hour": 8, "minute": 2}
